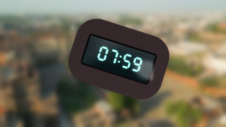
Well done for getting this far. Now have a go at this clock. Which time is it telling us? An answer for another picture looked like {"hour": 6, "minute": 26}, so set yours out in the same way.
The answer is {"hour": 7, "minute": 59}
